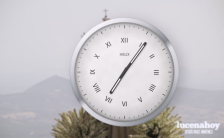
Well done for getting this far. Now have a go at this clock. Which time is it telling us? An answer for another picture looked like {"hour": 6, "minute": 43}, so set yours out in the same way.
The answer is {"hour": 7, "minute": 6}
